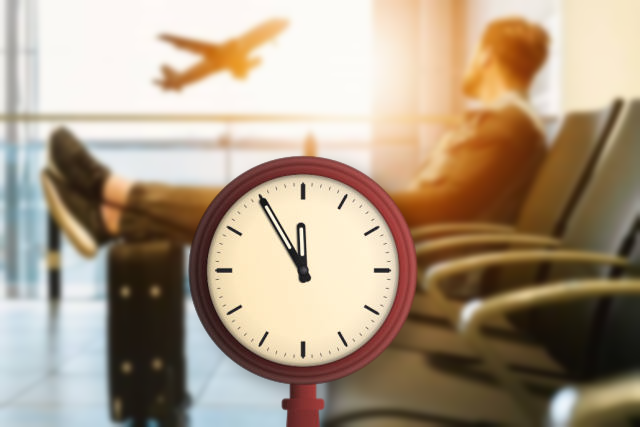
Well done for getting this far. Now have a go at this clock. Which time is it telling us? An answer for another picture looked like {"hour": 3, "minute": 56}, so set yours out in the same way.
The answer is {"hour": 11, "minute": 55}
